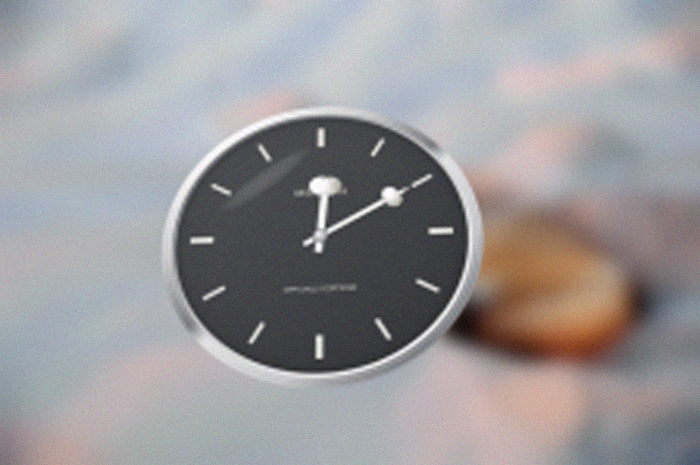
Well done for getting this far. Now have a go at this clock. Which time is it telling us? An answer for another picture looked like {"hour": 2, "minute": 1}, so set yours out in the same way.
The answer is {"hour": 12, "minute": 10}
